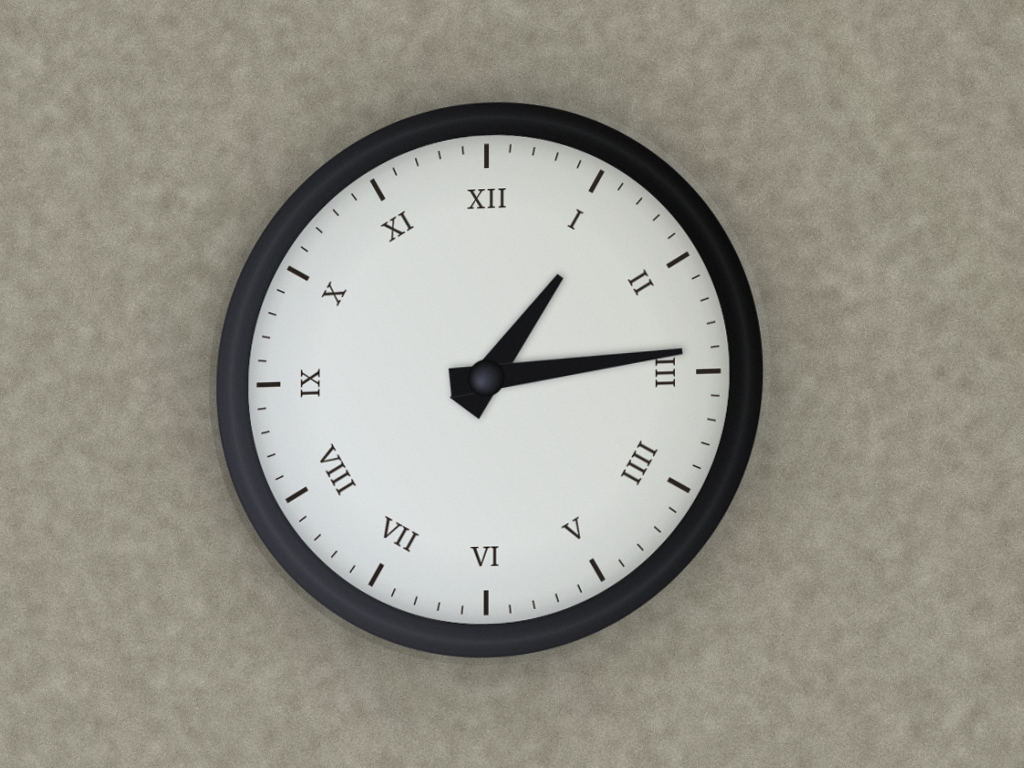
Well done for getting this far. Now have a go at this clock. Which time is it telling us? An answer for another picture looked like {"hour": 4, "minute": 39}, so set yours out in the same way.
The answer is {"hour": 1, "minute": 14}
